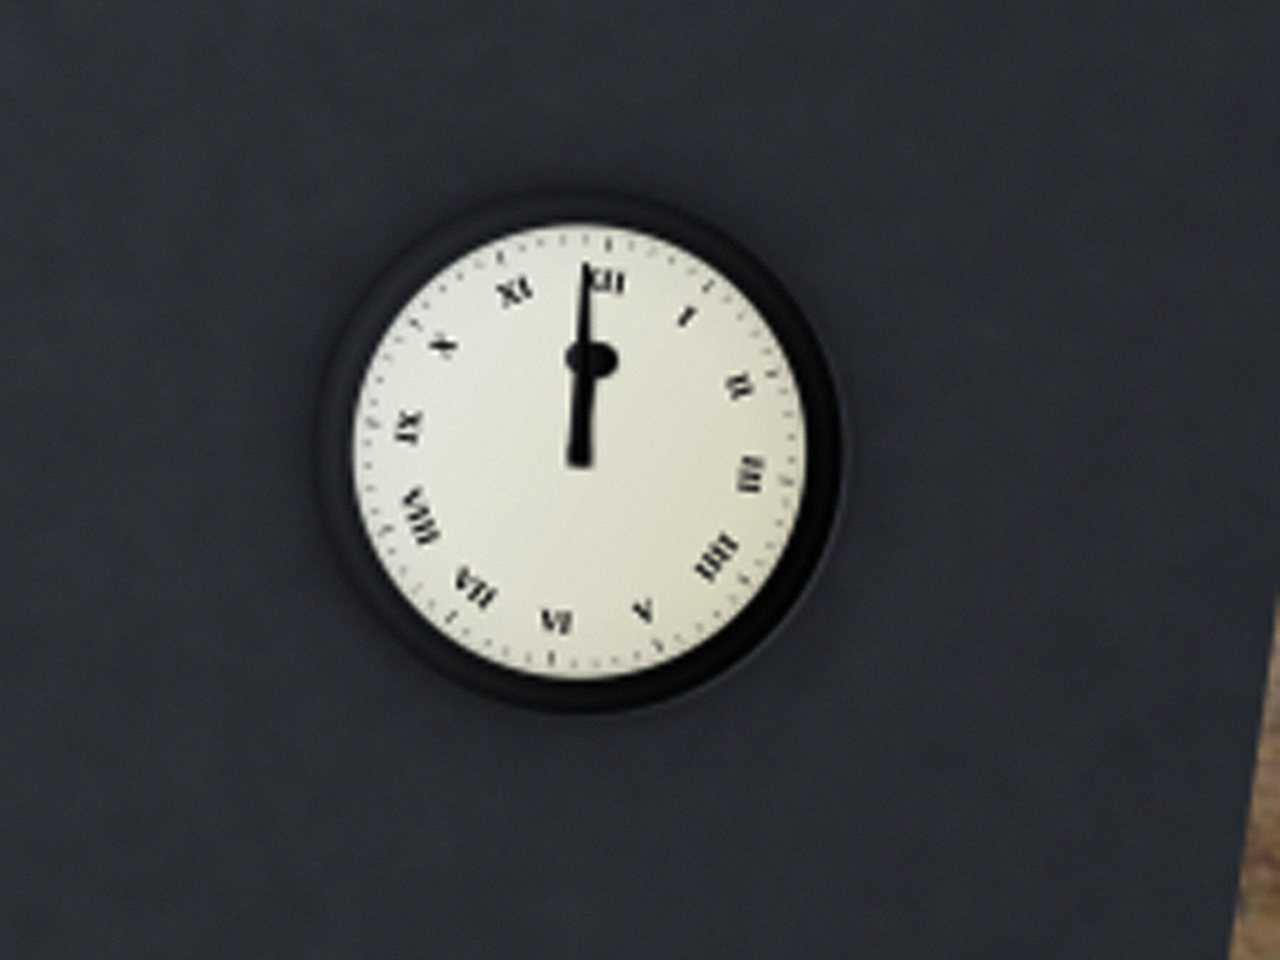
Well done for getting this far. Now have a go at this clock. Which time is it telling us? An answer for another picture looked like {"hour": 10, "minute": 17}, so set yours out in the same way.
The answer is {"hour": 11, "minute": 59}
